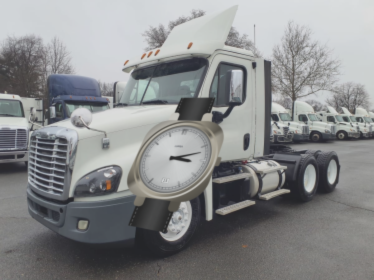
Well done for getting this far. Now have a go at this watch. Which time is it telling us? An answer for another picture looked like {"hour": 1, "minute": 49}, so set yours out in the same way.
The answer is {"hour": 3, "minute": 12}
